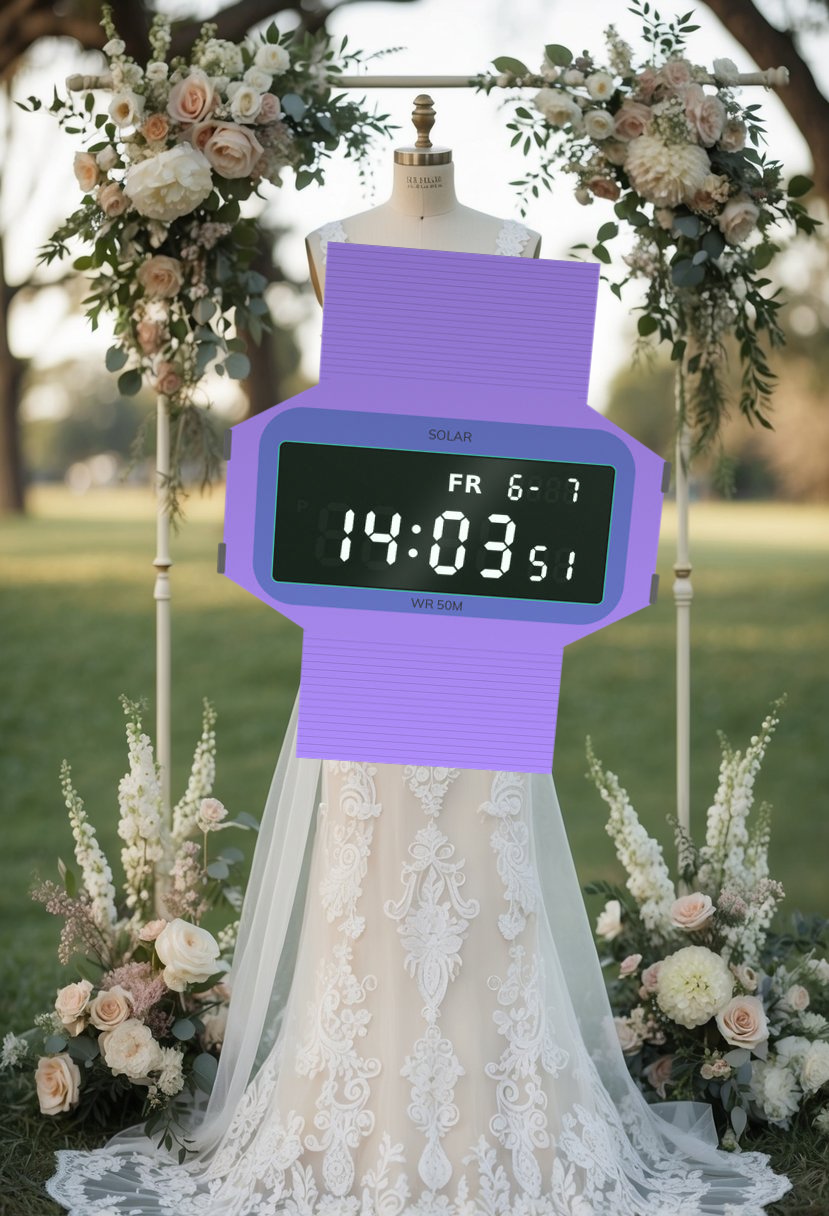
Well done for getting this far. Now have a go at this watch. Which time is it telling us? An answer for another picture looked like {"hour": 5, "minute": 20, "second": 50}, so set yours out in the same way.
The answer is {"hour": 14, "minute": 3, "second": 51}
